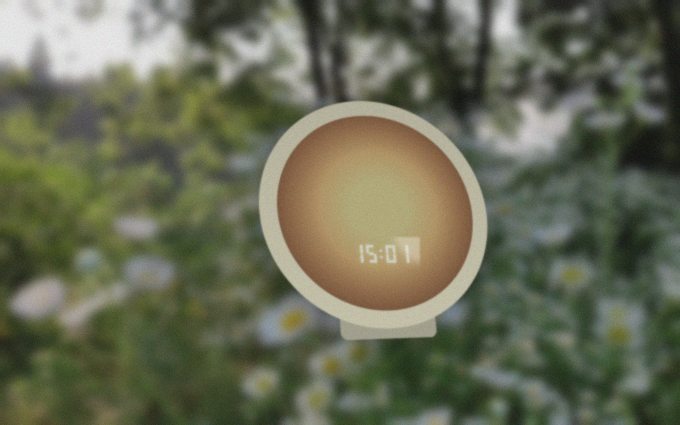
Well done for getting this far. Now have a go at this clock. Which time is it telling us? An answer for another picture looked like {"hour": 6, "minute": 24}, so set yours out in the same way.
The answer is {"hour": 15, "minute": 1}
